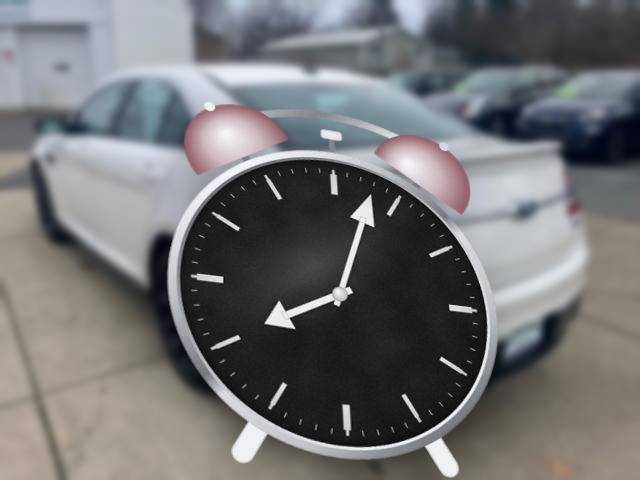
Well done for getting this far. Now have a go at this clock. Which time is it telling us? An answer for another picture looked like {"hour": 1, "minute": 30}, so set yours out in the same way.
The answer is {"hour": 8, "minute": 3}
